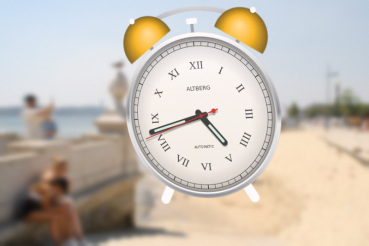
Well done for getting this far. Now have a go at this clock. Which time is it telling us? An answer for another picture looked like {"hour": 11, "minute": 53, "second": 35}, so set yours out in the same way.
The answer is {"hour": 4, "minute": 42, "second": 42}
